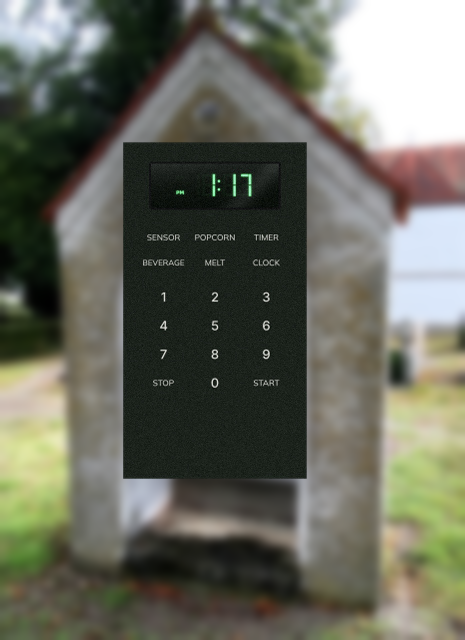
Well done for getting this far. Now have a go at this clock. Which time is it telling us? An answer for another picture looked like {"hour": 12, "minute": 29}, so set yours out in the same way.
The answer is {"hour": 1, "minute": 17}
